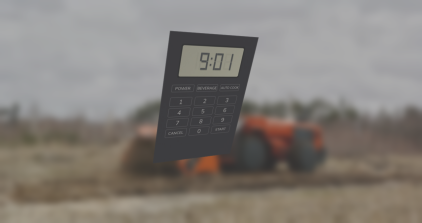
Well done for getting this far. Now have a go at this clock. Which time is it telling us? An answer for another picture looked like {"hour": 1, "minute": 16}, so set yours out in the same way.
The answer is {"hour": 9, "minute": 1}
